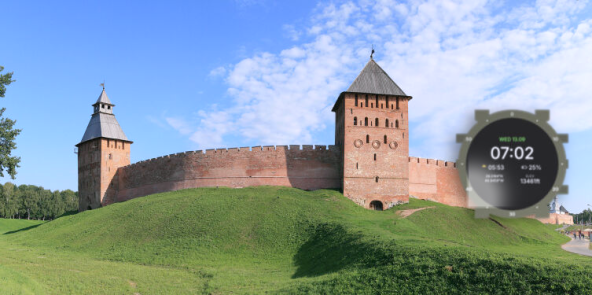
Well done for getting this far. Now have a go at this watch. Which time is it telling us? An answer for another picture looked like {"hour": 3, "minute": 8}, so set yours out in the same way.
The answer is {"hour": 7, "minute": 2}
